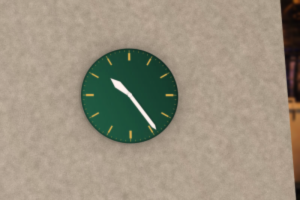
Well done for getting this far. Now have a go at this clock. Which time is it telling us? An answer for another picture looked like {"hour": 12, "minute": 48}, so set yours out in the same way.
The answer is {"hour": 10, "minute": 24}
